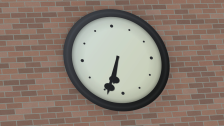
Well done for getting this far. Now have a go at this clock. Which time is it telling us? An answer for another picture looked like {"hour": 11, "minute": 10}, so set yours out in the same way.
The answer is {"hour": 6, "minute": 34}
